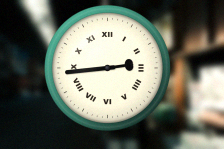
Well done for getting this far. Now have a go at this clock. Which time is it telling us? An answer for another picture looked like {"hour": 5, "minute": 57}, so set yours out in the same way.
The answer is {"hour": 2, "minute": 44}
